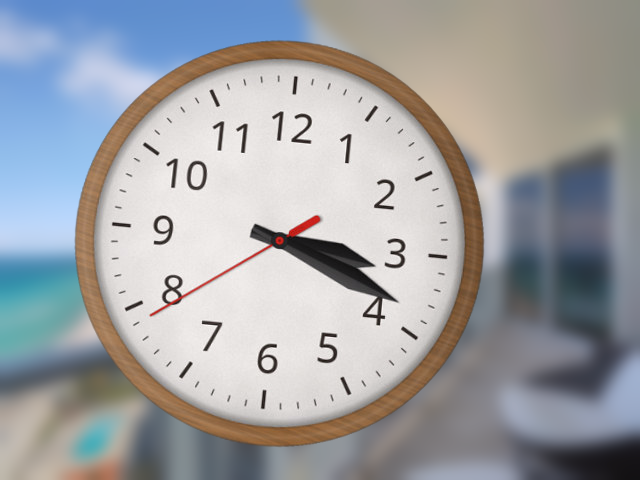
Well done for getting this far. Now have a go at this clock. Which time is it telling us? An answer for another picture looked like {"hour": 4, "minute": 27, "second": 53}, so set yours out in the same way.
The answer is {"hour": 3, "minute": 18, "second": 39}
